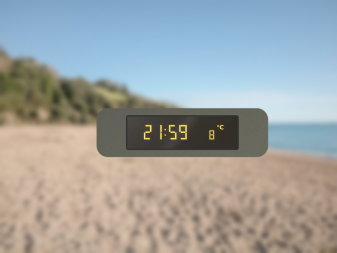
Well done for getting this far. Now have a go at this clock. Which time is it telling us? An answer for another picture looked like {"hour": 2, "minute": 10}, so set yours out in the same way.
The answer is {"hour": 21, "minute": 59}
